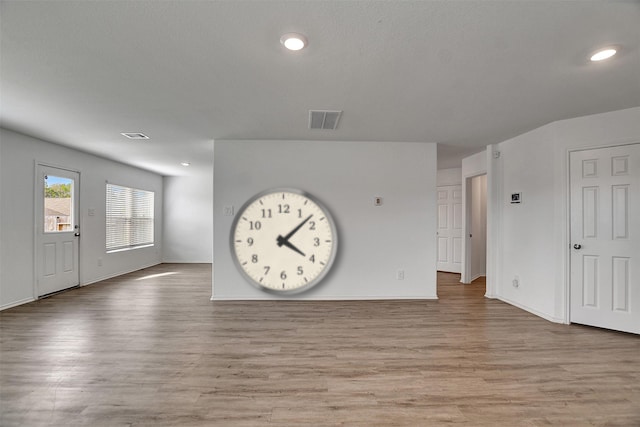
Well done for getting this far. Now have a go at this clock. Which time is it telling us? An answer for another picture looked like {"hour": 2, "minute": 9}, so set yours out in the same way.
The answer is {"hour": 4, "minute": 8}
